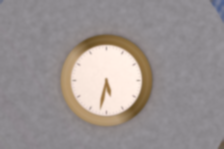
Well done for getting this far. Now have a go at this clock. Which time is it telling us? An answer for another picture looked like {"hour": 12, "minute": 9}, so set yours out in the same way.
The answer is {"hour": 5, "minute": 32}
